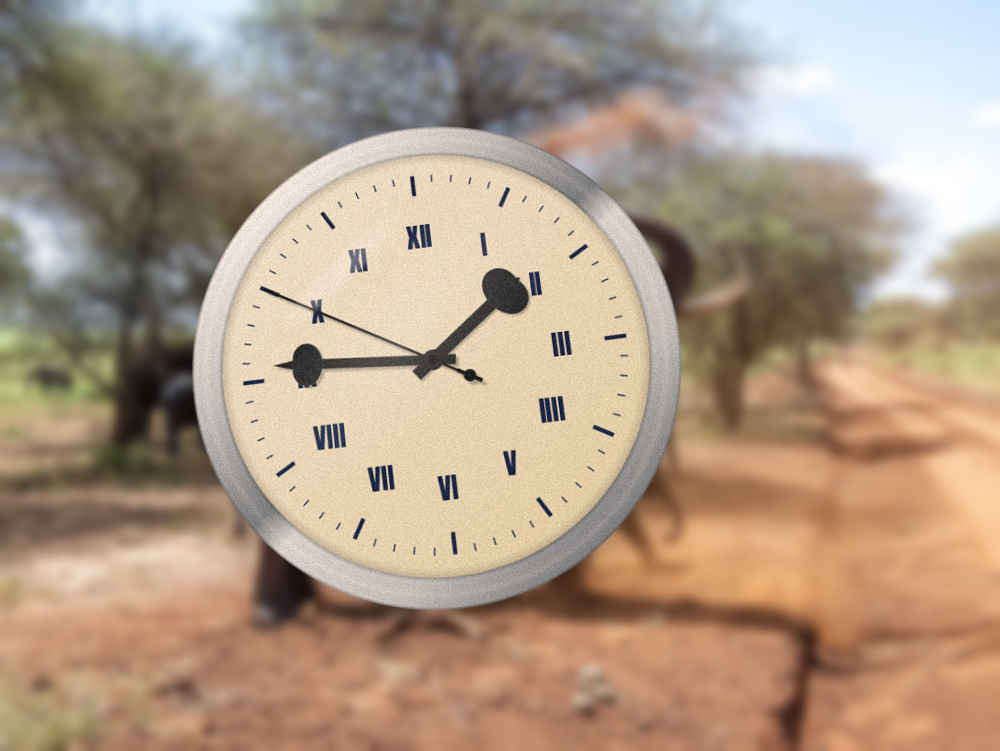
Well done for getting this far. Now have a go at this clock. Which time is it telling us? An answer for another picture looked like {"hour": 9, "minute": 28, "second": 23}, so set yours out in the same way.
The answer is {"hour": 1, "minute": 45, "second": 50}
